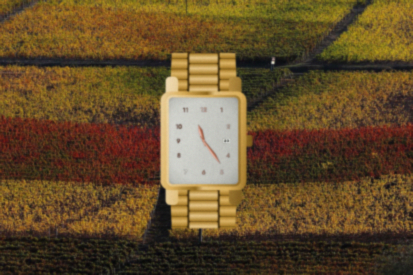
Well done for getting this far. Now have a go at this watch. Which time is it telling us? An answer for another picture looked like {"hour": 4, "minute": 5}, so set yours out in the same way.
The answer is {"hour": 11, "minute": 24}
